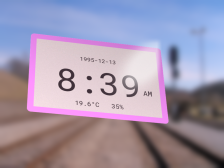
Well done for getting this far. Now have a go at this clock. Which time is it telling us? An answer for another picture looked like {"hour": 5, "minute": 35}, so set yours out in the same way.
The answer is {"hour": 8, "minute": 39}
